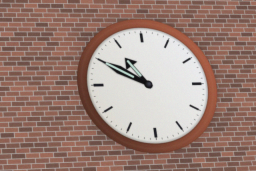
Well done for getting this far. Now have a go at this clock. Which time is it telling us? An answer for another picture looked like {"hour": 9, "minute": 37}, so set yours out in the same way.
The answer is {"hour": 10, "minute": 50}
